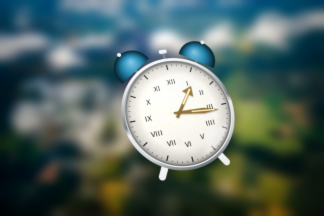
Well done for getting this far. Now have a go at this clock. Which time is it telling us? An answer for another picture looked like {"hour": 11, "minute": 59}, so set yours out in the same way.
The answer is {"hour": 1, "minute": 16}
